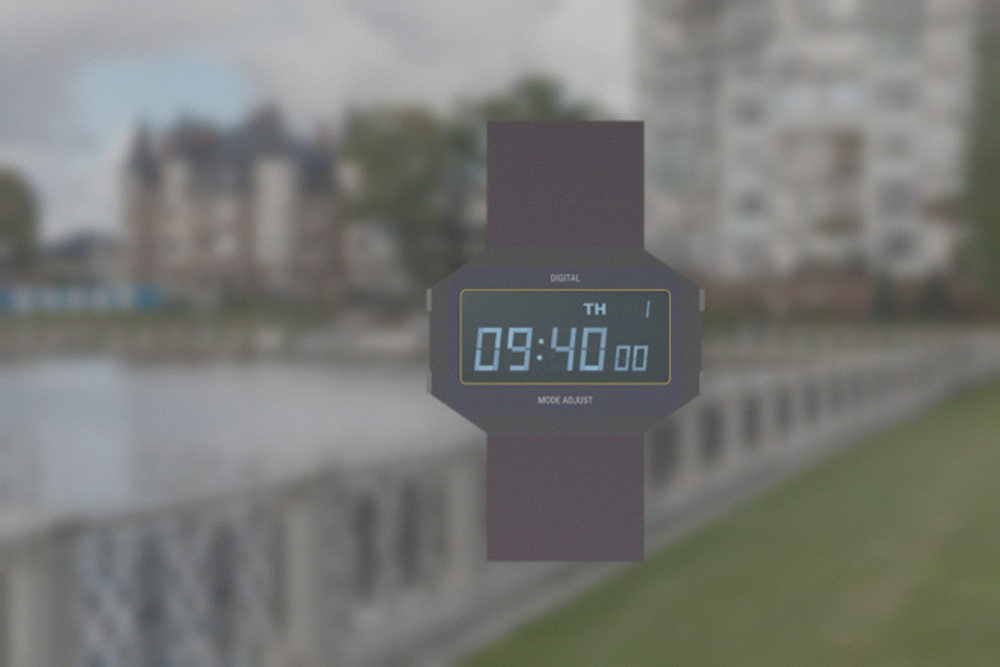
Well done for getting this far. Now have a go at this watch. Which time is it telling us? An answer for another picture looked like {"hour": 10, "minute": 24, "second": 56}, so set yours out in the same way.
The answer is {"hour": 9, "minute": 40, "second": 0}
